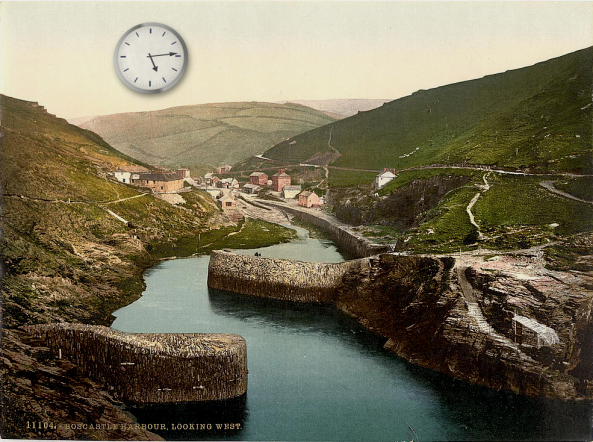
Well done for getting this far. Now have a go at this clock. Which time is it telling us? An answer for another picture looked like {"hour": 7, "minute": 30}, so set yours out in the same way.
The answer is {"hour": 5, "minute": 14}
